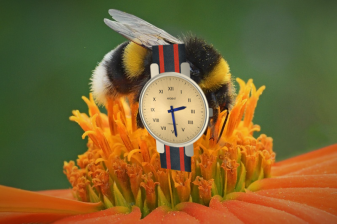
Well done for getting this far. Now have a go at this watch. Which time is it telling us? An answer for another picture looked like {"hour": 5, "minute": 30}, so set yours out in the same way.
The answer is {"hour": 2, "minute": 29}
